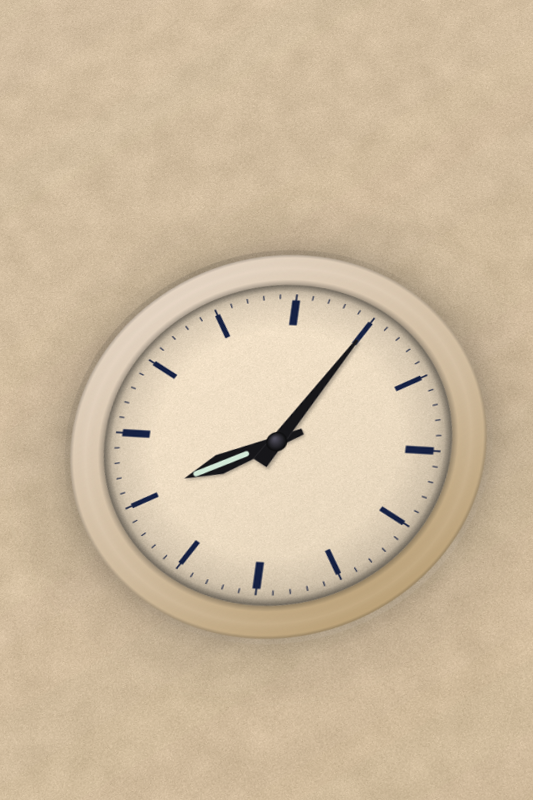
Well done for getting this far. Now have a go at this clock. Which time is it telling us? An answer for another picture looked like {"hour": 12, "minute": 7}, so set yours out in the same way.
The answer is {"hour": 8, "minute": 5}
